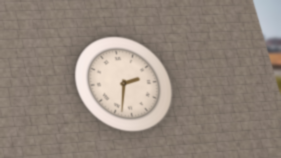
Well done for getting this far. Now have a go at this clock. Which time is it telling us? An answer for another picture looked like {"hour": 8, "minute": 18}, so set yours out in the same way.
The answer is {"hour": 2, "minute": 33}
